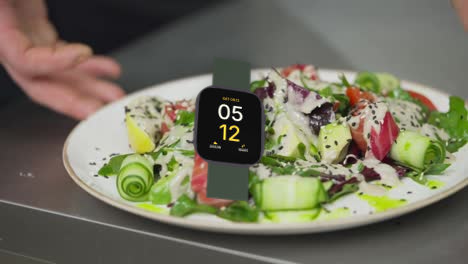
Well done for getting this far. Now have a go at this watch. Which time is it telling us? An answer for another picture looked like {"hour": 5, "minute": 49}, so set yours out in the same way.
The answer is {"hour": 5, "minute": 12}
